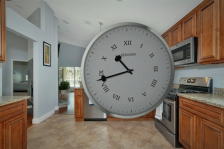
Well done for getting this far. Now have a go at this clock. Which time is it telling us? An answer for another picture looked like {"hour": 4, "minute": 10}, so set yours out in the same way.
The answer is {"hour": 10, "minute": 43}
